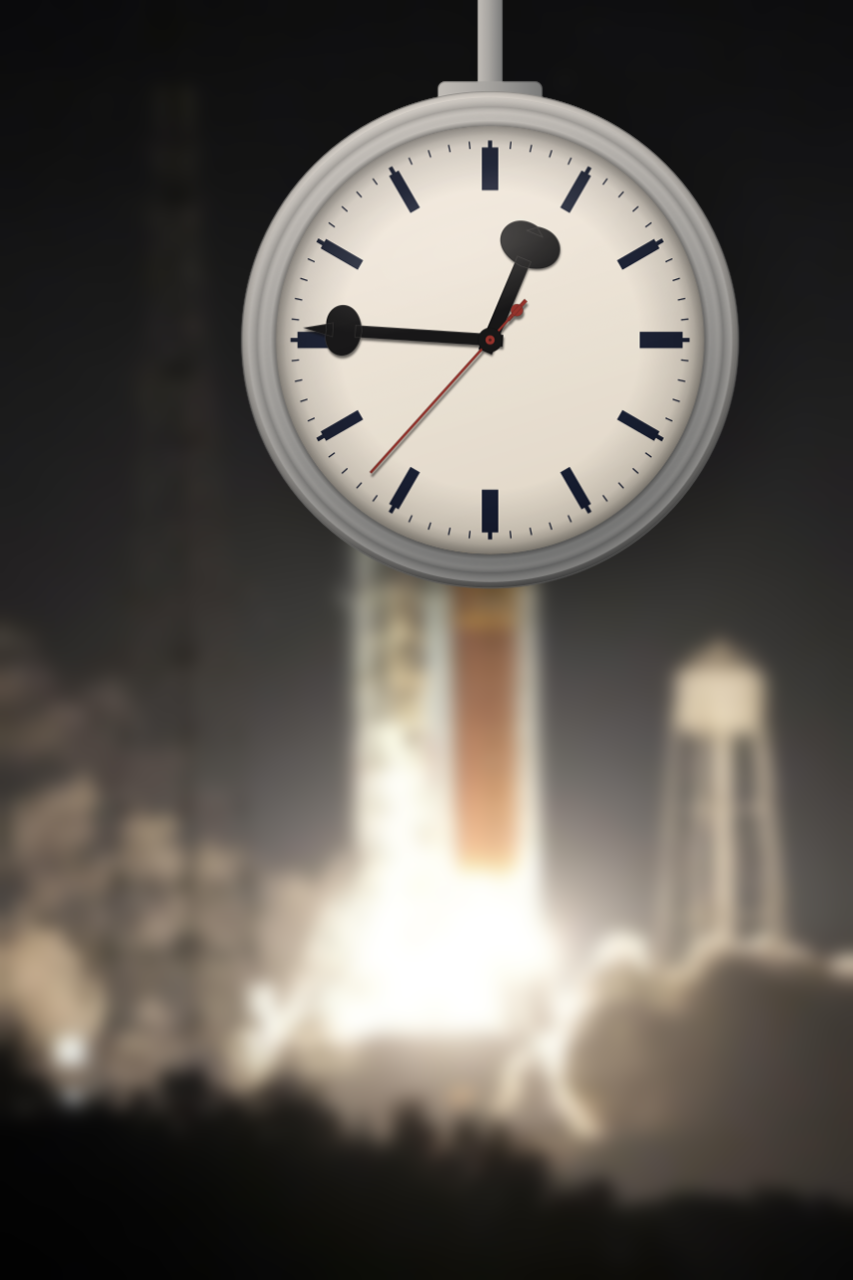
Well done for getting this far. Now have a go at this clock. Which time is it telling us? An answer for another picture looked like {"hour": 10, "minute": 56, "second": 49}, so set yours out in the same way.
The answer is {"hour": 12, "minute": 45, "second": 37}
